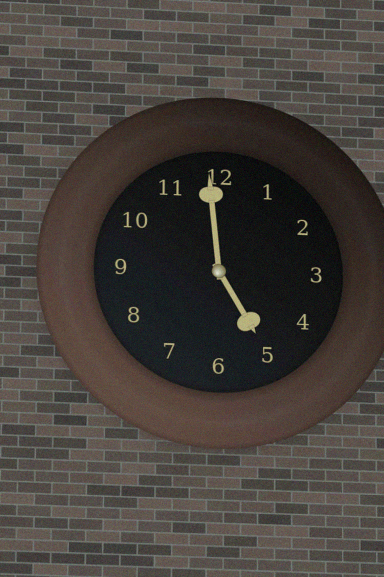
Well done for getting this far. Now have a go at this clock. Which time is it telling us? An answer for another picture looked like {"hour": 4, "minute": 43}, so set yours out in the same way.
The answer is {"hour": 4, "minute": 59}
